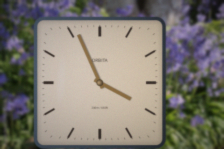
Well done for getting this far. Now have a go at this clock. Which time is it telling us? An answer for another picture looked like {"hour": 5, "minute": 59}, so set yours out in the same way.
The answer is {"hour": 3, "minute": 56}
